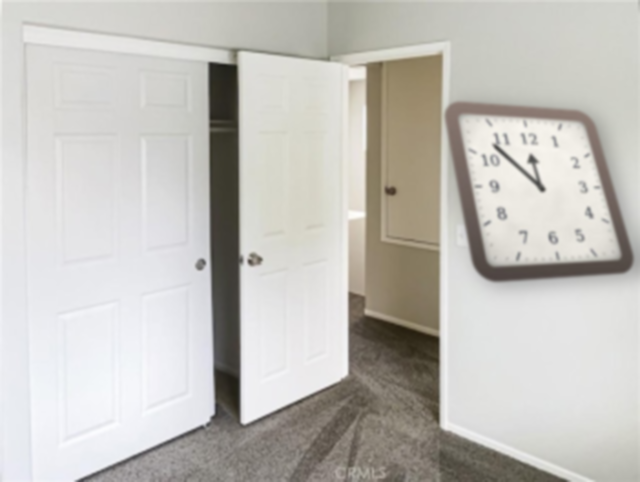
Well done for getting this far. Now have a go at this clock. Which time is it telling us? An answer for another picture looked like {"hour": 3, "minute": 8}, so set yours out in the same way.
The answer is {"hour": 11, "minute": 53}
